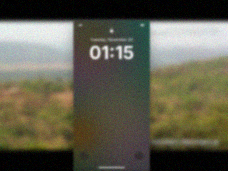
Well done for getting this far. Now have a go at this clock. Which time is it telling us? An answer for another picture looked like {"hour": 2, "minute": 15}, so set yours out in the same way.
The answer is {"hour": 1, "minute": 15}
